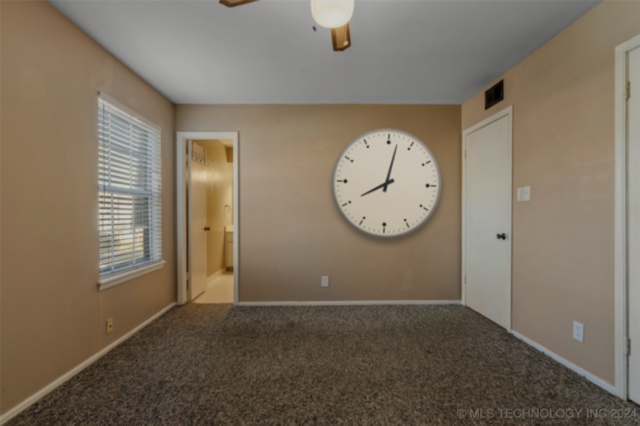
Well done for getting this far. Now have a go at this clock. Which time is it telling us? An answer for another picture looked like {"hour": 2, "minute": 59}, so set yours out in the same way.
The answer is {"hour": 8, "minute": 2}
